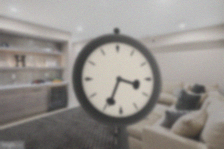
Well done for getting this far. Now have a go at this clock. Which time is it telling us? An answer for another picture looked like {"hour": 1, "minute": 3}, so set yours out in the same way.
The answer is {"hour": 3, "minute": 34}
